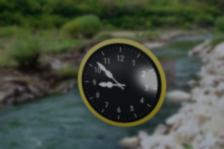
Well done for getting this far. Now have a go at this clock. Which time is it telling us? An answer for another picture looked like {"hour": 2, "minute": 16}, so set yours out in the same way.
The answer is {"hour": 8, "minute": 52}
